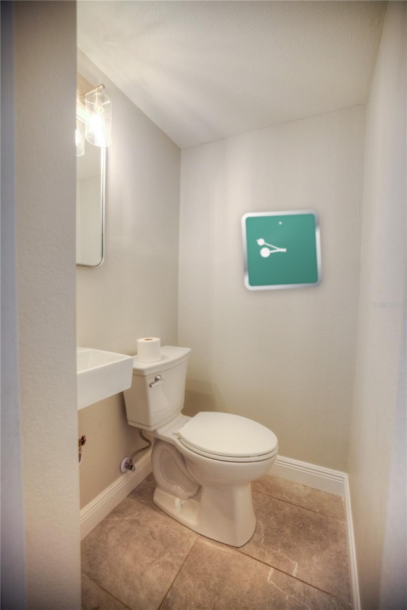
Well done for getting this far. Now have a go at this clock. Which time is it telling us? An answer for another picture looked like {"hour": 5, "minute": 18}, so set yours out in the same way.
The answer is {"hour": 8, "minute": 49}
